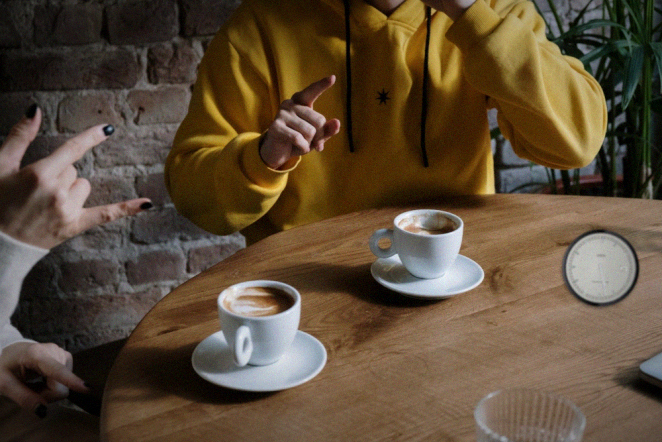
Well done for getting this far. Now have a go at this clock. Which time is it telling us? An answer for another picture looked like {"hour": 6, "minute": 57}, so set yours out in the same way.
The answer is {"hour": 5, "minute": 28}
